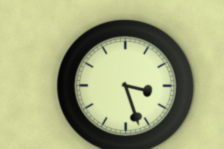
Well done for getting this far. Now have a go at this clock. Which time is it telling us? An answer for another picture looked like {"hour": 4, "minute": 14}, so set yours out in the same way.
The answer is {"hour": 3, "minute": 27}
